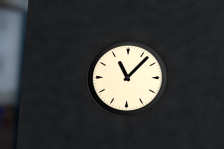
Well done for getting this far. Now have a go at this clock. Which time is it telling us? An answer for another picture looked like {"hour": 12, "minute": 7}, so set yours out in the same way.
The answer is {"hour": 11, "minute": 7}
